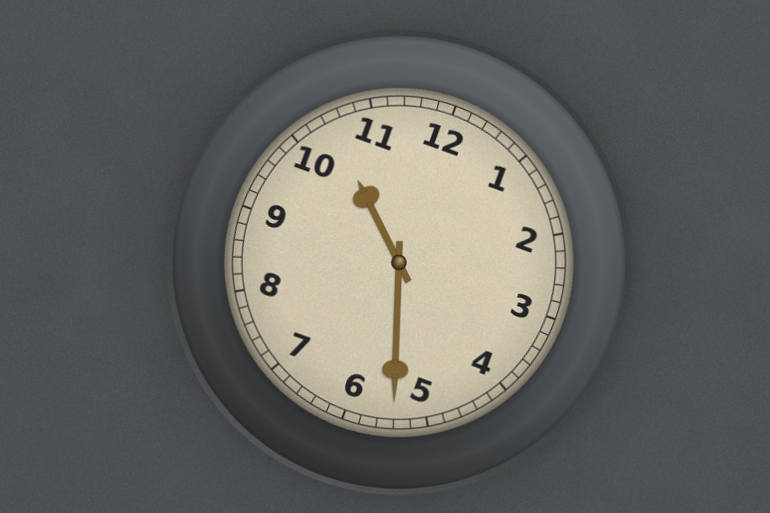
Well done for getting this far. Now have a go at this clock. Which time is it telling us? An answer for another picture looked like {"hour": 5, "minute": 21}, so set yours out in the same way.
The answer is {"hour": 10, "minute": 27}
